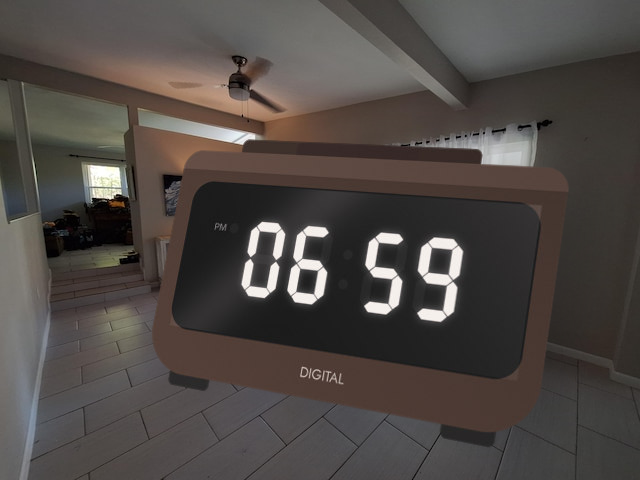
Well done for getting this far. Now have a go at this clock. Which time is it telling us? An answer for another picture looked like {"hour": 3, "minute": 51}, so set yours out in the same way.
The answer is {"hour": 6, "minute": 59}
